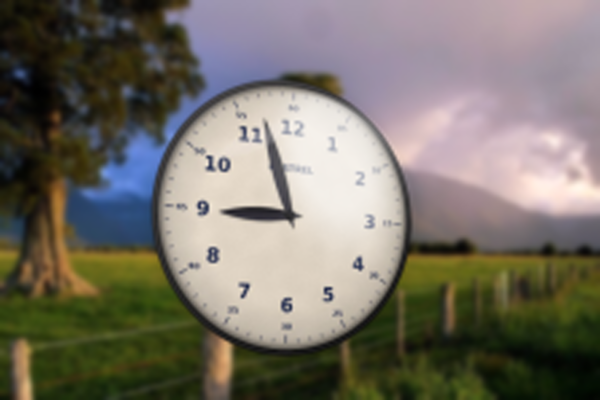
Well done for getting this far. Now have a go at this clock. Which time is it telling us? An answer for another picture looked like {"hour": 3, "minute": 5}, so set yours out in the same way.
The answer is {"hour": 8, "minute": 57}
